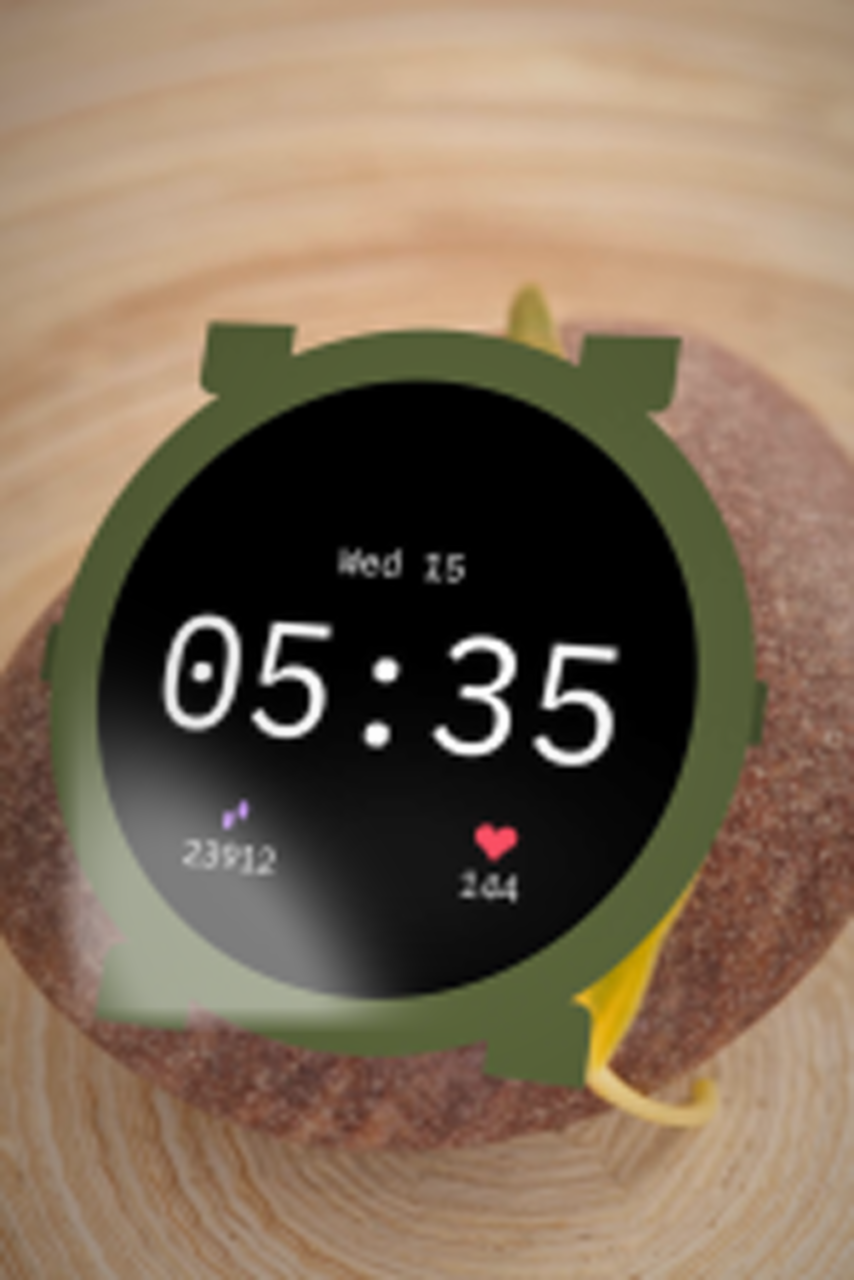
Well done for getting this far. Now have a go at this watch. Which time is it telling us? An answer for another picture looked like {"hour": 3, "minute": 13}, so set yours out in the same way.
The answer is {"hour": 5, "minute": 35}
